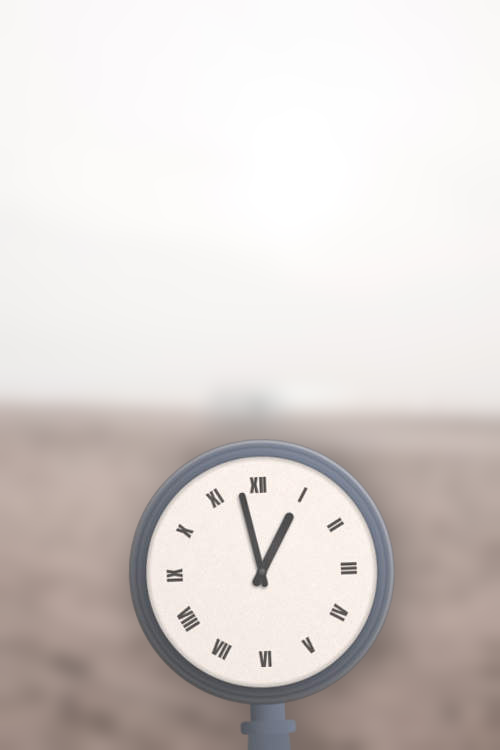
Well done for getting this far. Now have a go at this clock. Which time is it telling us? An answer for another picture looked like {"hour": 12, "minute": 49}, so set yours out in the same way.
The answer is {"hour": 12, "minute": 58}
